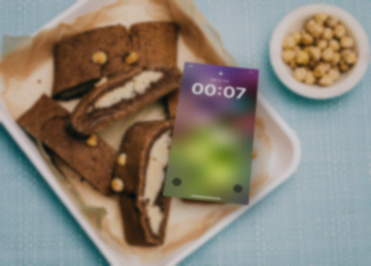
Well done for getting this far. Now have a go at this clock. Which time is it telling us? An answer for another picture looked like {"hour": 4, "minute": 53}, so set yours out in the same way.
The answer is {"hour": 0, "minute": 7}
